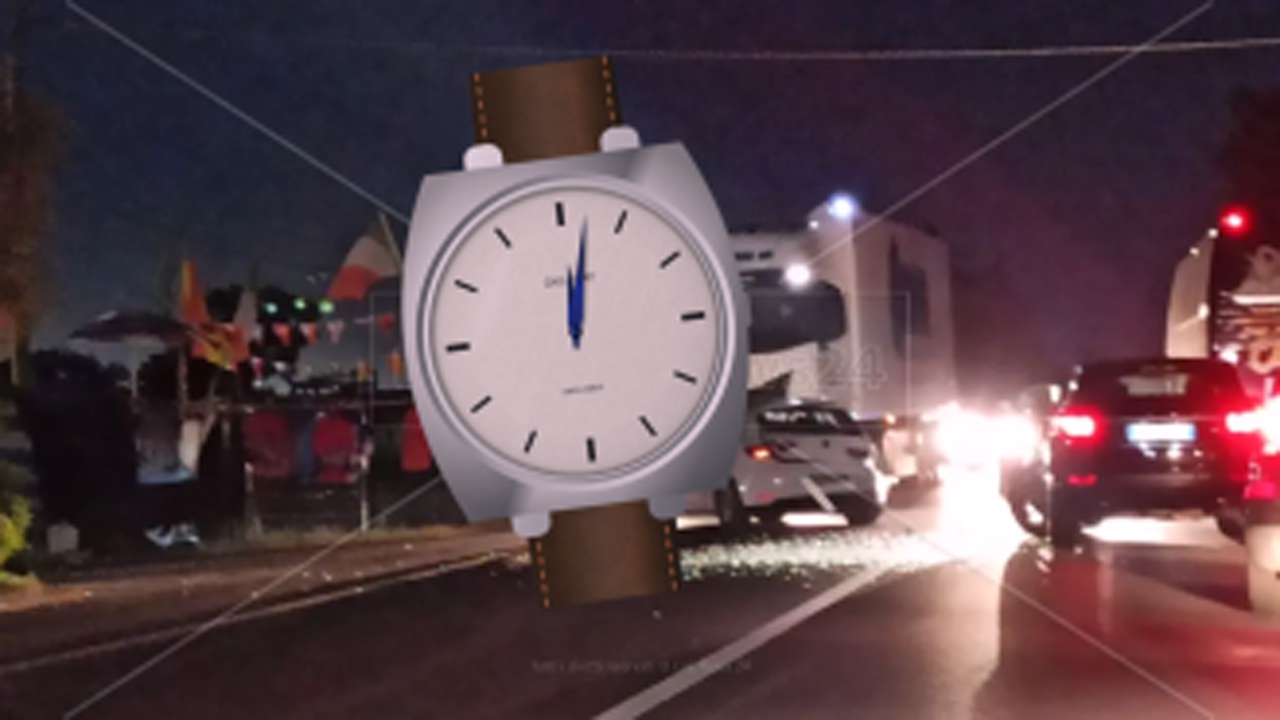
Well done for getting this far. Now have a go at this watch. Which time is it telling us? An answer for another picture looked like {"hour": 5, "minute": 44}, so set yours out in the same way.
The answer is {"hour": 12, "minute": 2}
